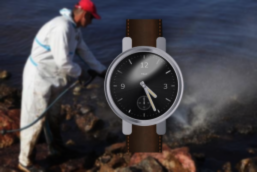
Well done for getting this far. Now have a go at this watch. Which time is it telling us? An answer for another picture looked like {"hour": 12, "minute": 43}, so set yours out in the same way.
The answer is {"hour": 4, "minute": 26}
